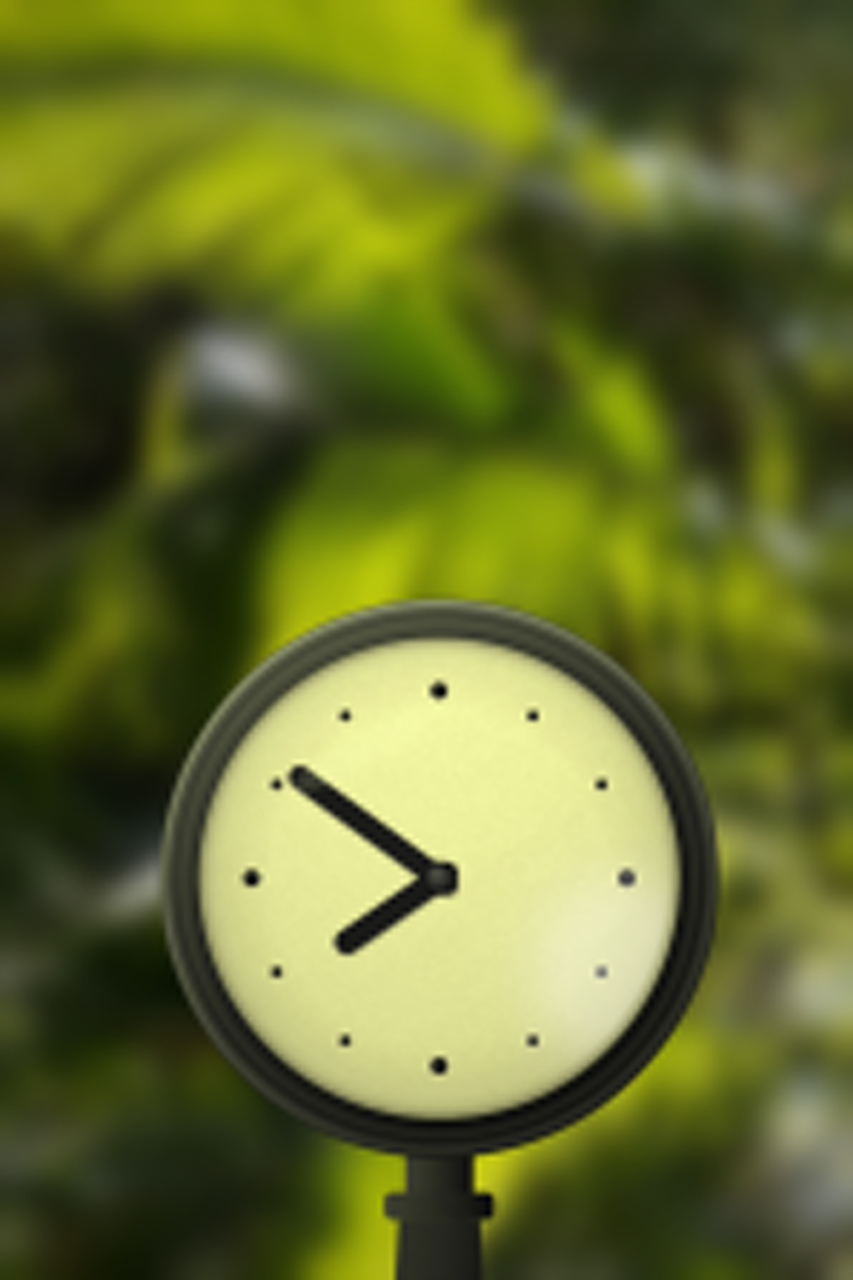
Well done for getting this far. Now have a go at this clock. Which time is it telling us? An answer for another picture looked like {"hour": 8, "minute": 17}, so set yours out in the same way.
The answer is {"hour": 7, "minute": 51}
